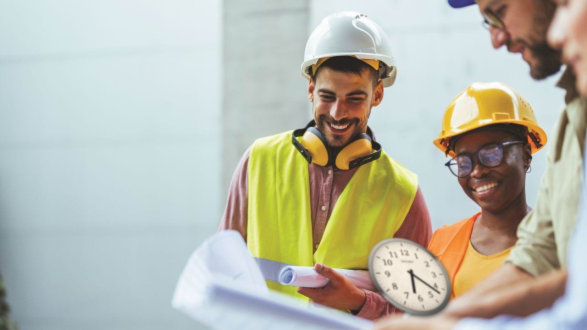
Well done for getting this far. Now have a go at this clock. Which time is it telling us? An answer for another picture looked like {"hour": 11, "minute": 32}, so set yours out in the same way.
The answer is {"hour": 6, "minute": 22}
